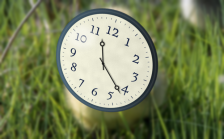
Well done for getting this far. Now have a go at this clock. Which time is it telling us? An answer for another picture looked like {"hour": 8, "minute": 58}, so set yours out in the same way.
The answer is {"hour": 11, "minute": 22}
